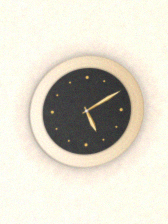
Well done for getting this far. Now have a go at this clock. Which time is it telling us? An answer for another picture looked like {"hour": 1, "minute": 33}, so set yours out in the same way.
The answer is {"hour": 5, "minute": 10}
